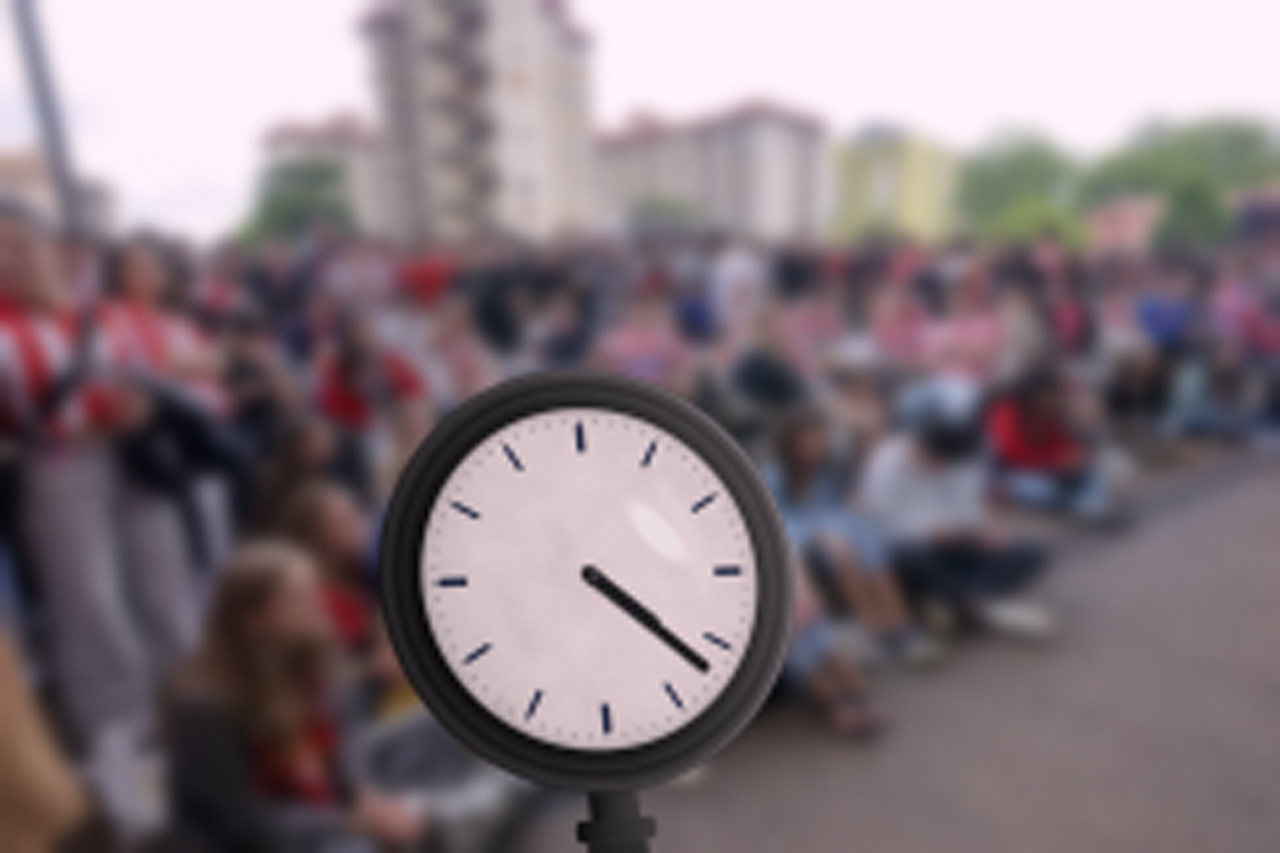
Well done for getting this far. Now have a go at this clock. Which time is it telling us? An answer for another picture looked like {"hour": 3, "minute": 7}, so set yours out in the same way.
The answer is {"hour": 4, "minute": 22}
